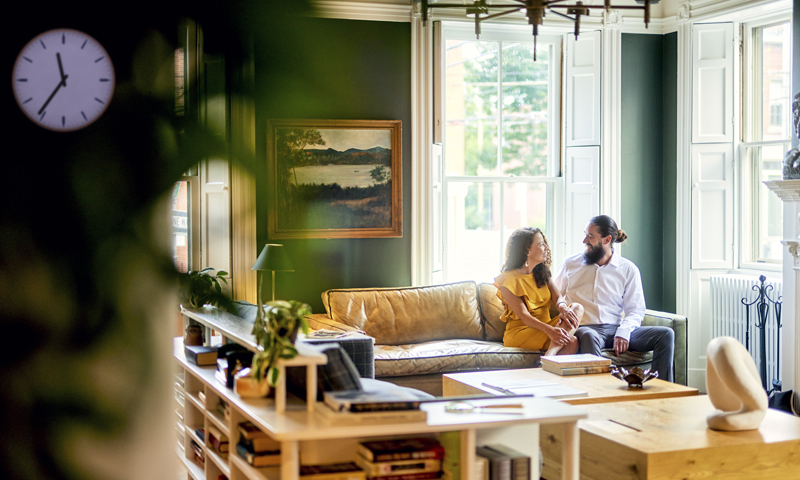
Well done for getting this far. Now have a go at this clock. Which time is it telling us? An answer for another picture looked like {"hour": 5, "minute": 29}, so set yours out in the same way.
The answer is {"hour": 11, "minute": 36}
